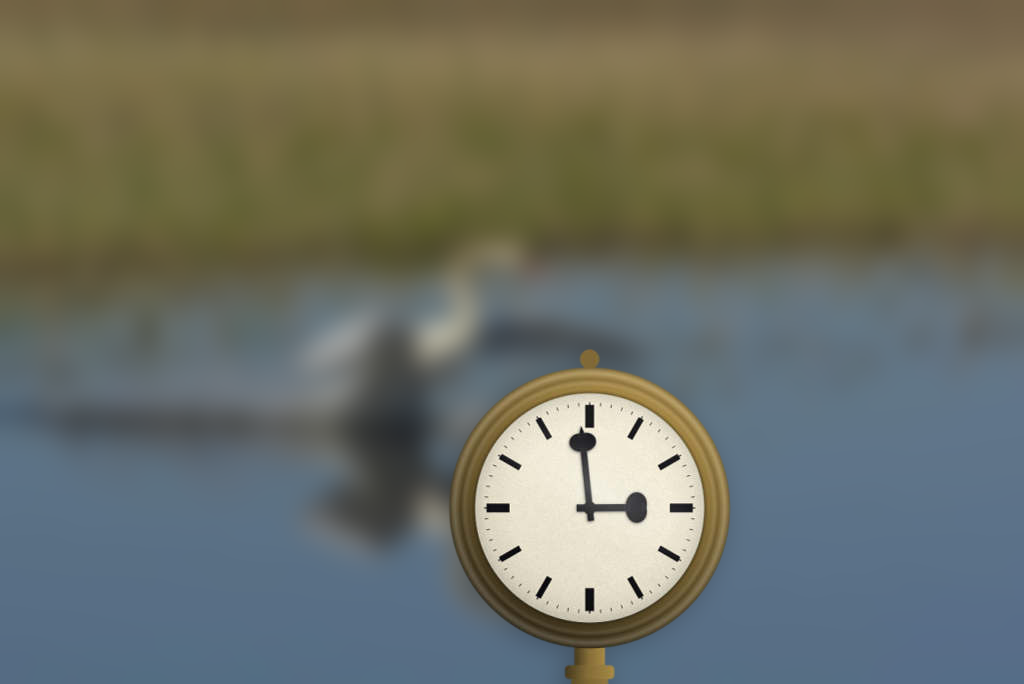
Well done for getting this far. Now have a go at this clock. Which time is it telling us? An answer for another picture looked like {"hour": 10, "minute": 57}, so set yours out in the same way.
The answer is {"hour": 2, "minute": 59}
